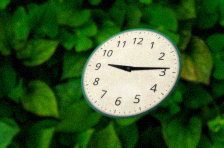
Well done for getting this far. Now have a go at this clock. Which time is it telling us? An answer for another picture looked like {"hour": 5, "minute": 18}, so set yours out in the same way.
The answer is {"hour": 9, "minute": 14}
